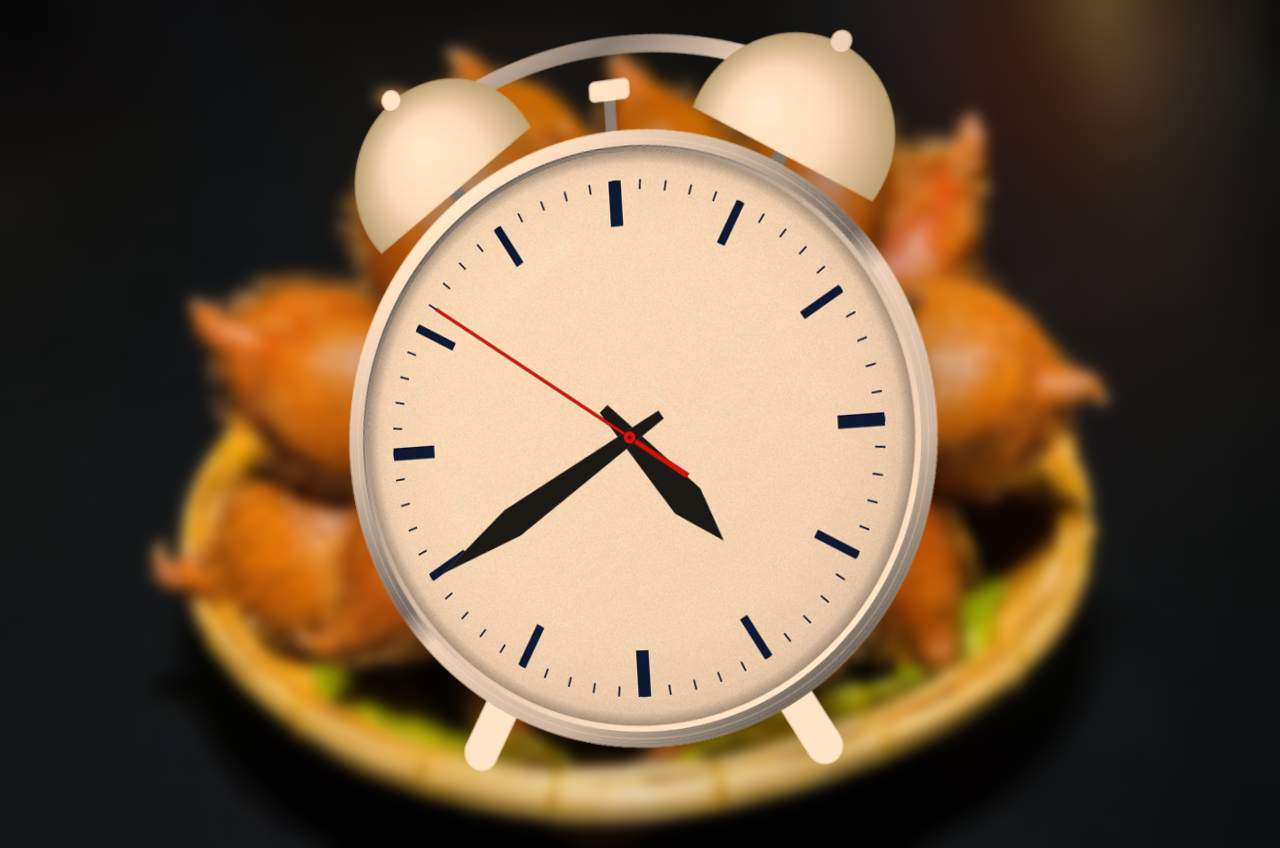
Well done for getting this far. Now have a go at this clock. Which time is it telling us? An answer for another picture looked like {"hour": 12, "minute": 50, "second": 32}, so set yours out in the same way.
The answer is {"hour": 4, "minute": 39, "second": 51}
